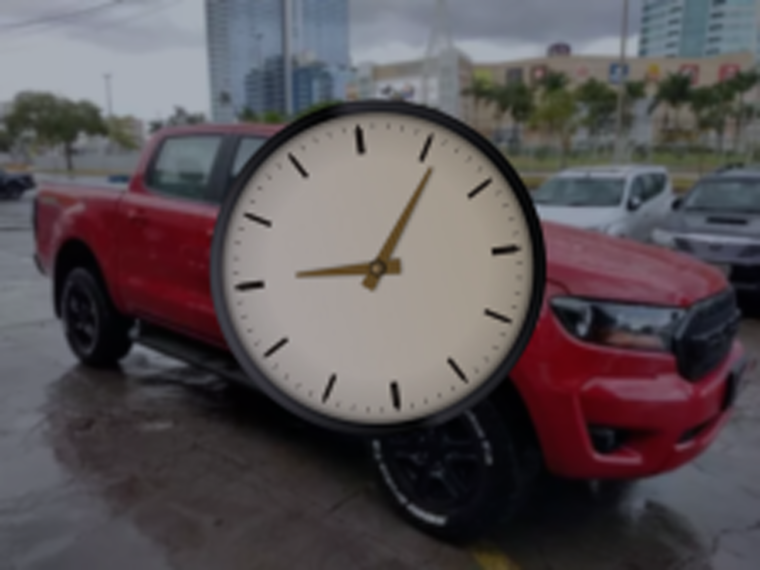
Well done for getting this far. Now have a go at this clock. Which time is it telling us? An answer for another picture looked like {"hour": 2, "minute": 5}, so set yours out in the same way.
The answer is {"hour": 9, "minute": 6}
